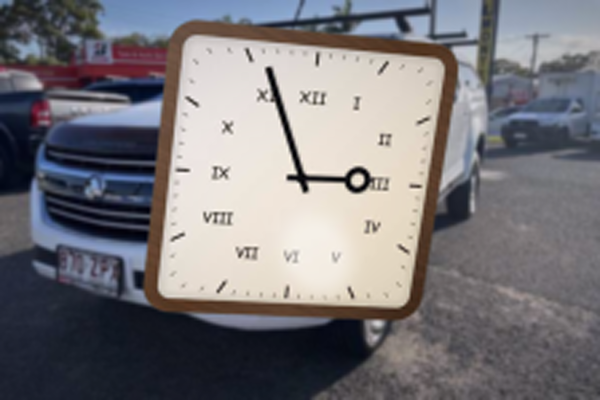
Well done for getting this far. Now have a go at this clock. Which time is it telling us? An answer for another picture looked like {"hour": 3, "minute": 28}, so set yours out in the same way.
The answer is {"hour": 2, "minute": 56}
